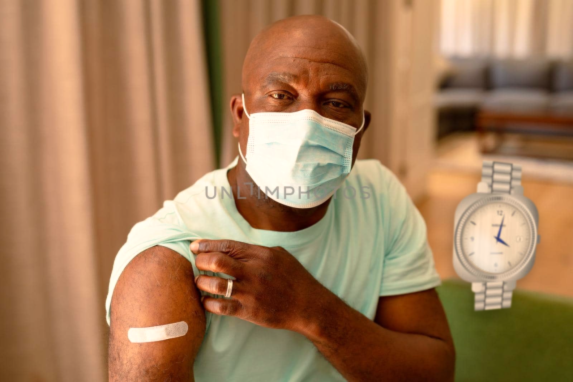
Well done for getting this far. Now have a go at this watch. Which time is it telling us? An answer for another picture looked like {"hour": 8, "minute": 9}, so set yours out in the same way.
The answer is {"hour": 4, "minute": 2}
